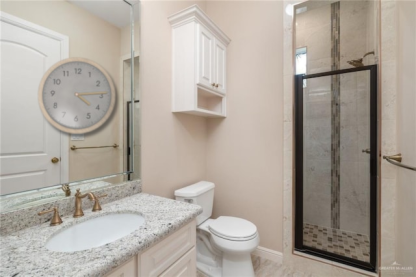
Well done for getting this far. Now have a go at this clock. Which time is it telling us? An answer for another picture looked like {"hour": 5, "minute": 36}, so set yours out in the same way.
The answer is {"hour": 4, "minute": 14}
